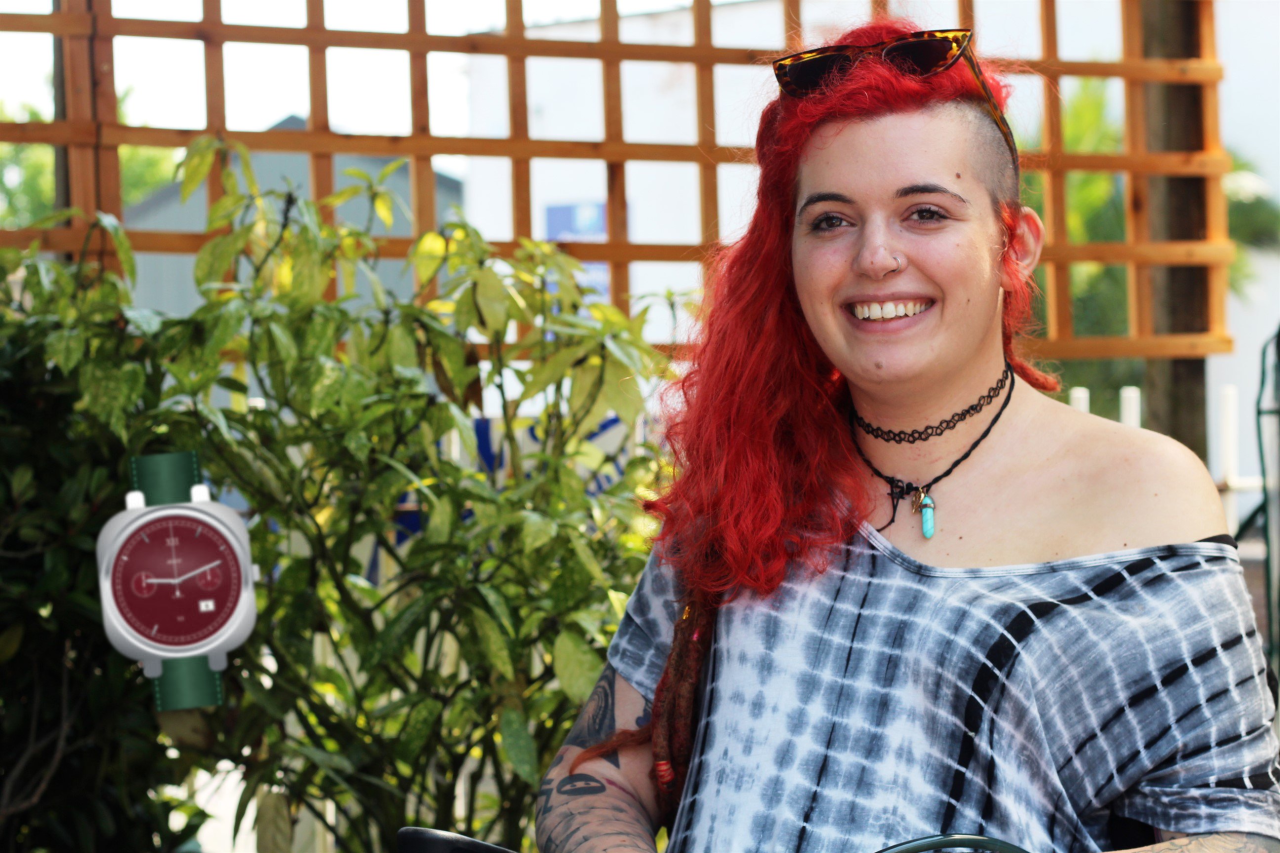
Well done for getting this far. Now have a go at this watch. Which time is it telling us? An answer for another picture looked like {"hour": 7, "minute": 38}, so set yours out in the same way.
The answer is {"hour": 9, "minute": 12}
